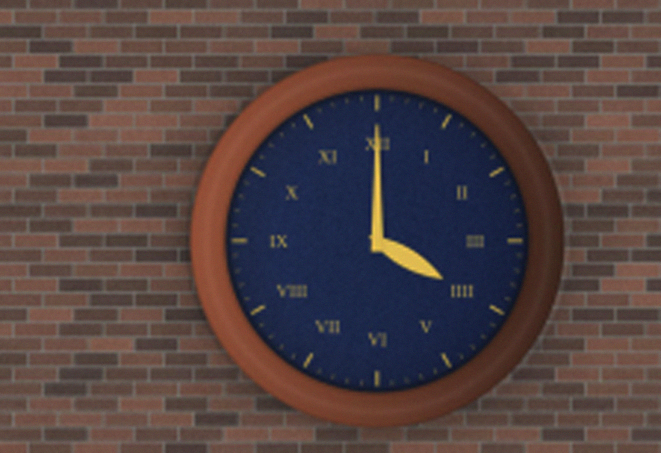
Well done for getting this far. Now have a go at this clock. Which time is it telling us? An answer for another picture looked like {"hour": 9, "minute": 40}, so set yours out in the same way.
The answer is {"hour": 4, "minute": 0}
